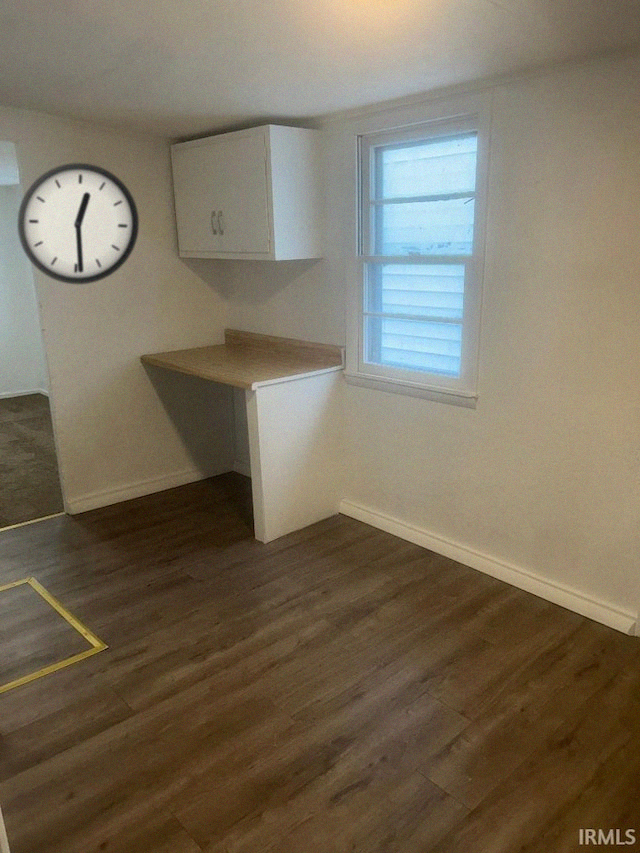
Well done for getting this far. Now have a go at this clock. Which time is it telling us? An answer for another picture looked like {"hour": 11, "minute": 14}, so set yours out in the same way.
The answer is {"hour": 12, "minute": 29}
